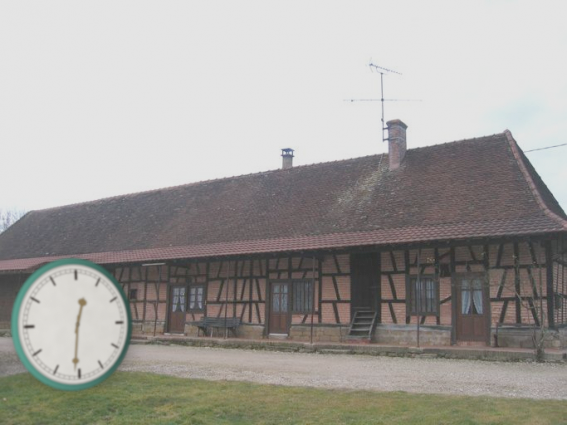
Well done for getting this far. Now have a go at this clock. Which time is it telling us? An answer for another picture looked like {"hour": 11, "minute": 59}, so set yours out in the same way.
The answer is {"hour": 12, "minute": 31}
